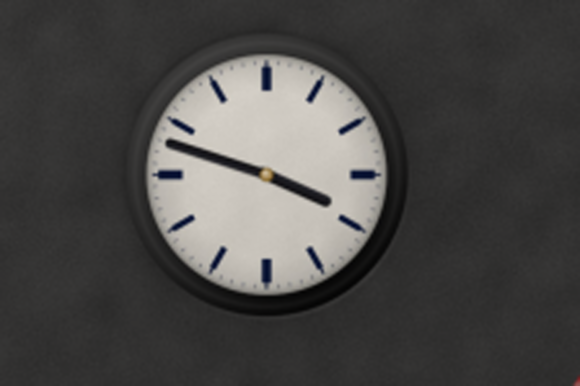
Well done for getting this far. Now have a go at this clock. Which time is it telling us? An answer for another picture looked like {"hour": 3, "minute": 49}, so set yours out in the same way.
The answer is {"hour": 3, "minute": 48}
